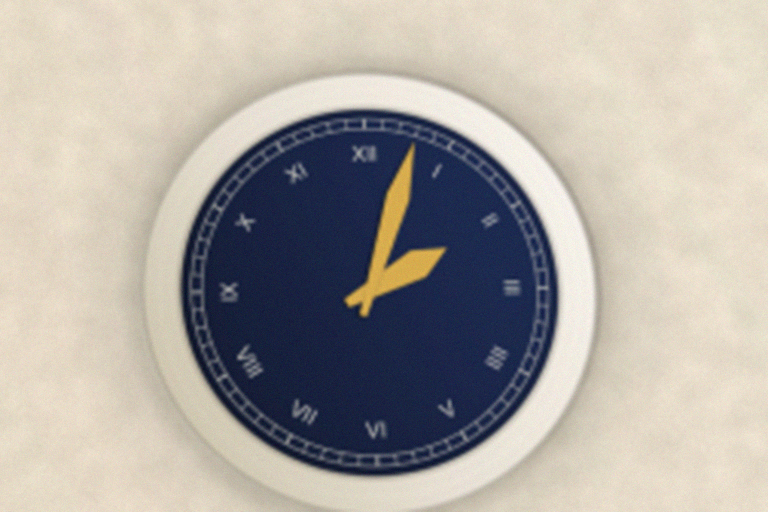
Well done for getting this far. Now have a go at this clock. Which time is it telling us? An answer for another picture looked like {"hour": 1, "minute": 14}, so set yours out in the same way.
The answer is {"hour": 2, "minute": 3}
